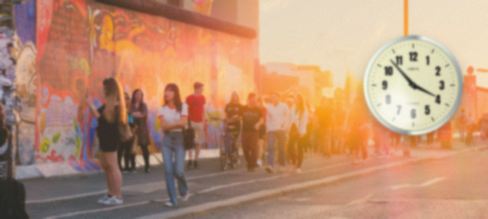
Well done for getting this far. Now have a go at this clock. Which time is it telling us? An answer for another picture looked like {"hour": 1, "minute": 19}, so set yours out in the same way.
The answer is {"hour": 3, "minute": 53}
